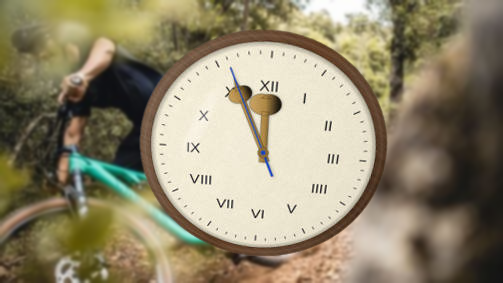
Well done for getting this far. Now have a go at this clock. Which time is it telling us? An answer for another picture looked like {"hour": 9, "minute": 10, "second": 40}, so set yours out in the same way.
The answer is {"hour": 11, "minute": 55, "second": 56}
